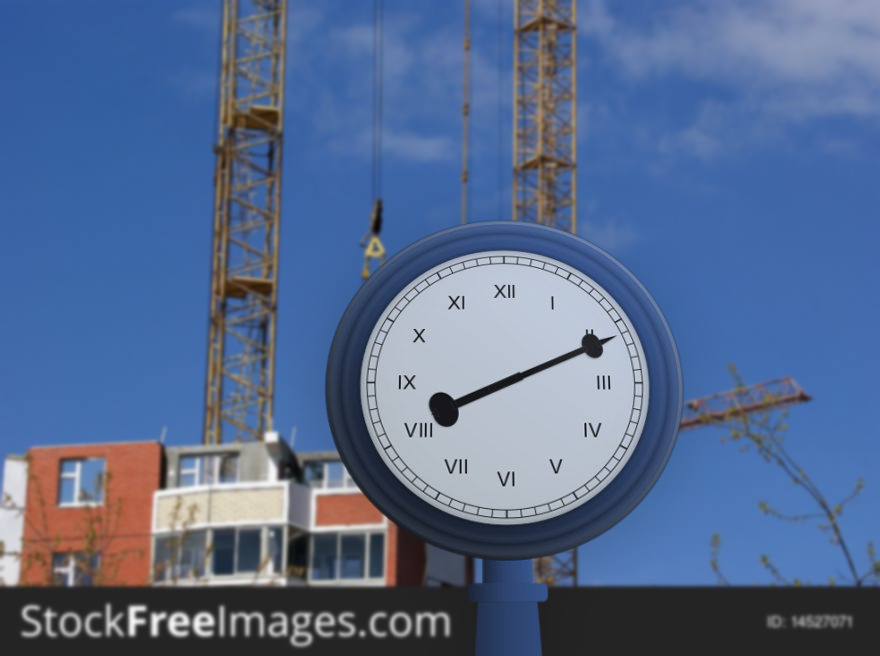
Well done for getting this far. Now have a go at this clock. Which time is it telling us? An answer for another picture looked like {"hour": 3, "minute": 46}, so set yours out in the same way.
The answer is {"hour": 8, "minute": 11}
